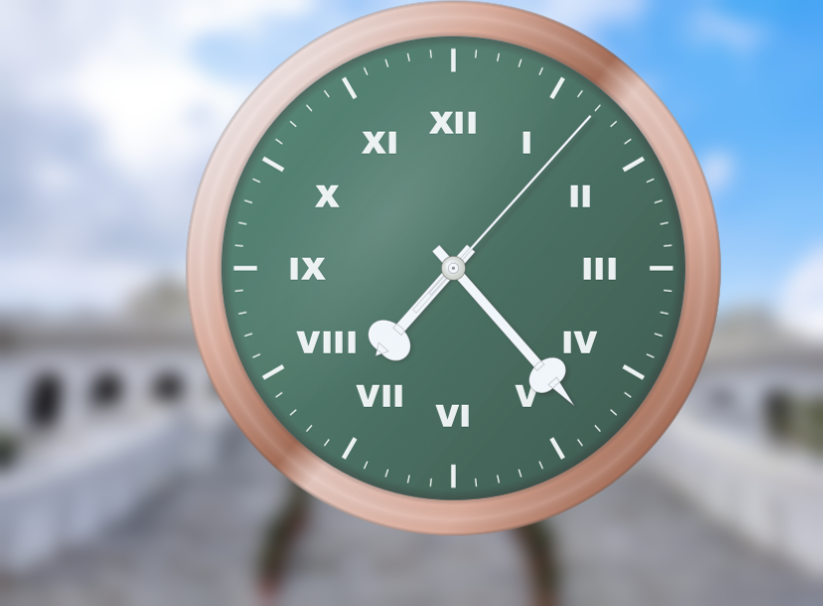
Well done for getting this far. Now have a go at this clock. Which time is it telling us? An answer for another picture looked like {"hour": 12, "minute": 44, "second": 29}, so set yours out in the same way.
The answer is {"hour": 7, "minute": 23, "second": 7}
